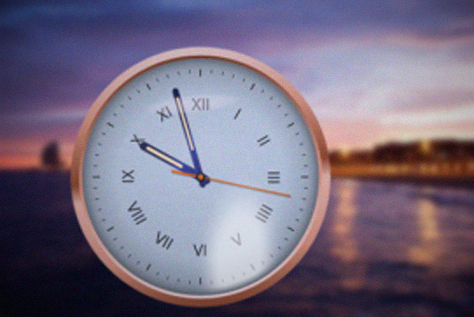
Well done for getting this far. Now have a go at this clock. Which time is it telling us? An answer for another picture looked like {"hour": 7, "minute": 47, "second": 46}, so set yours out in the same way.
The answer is {"hour": 9, "minute": 57, "second": 17}
